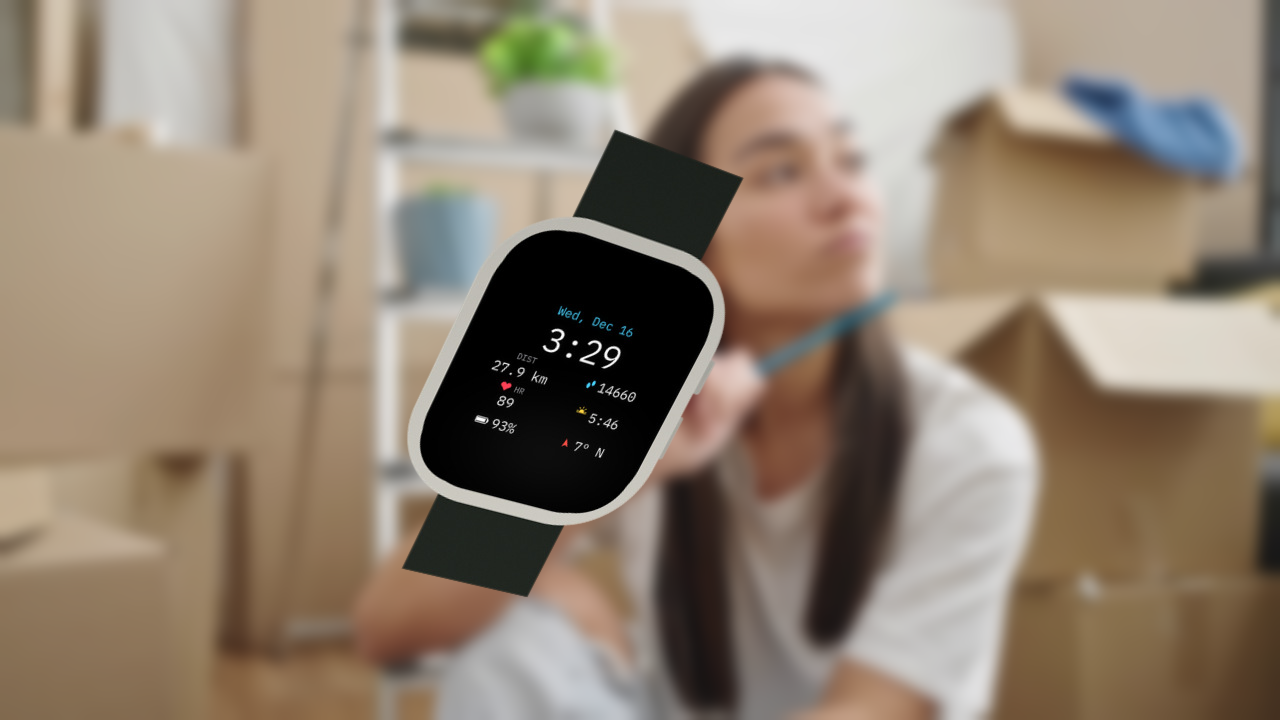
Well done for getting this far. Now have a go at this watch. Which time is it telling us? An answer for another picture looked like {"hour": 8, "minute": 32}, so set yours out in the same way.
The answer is {"hour": 3, "minute": 29}
